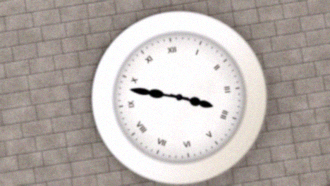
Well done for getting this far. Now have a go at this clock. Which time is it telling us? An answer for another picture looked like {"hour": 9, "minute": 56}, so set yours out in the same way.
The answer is {"hour": 3, "minute": 48}
